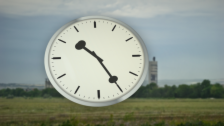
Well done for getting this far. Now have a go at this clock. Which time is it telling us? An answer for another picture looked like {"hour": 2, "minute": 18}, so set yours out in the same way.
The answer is {"hour": 10, "minute": 25}
